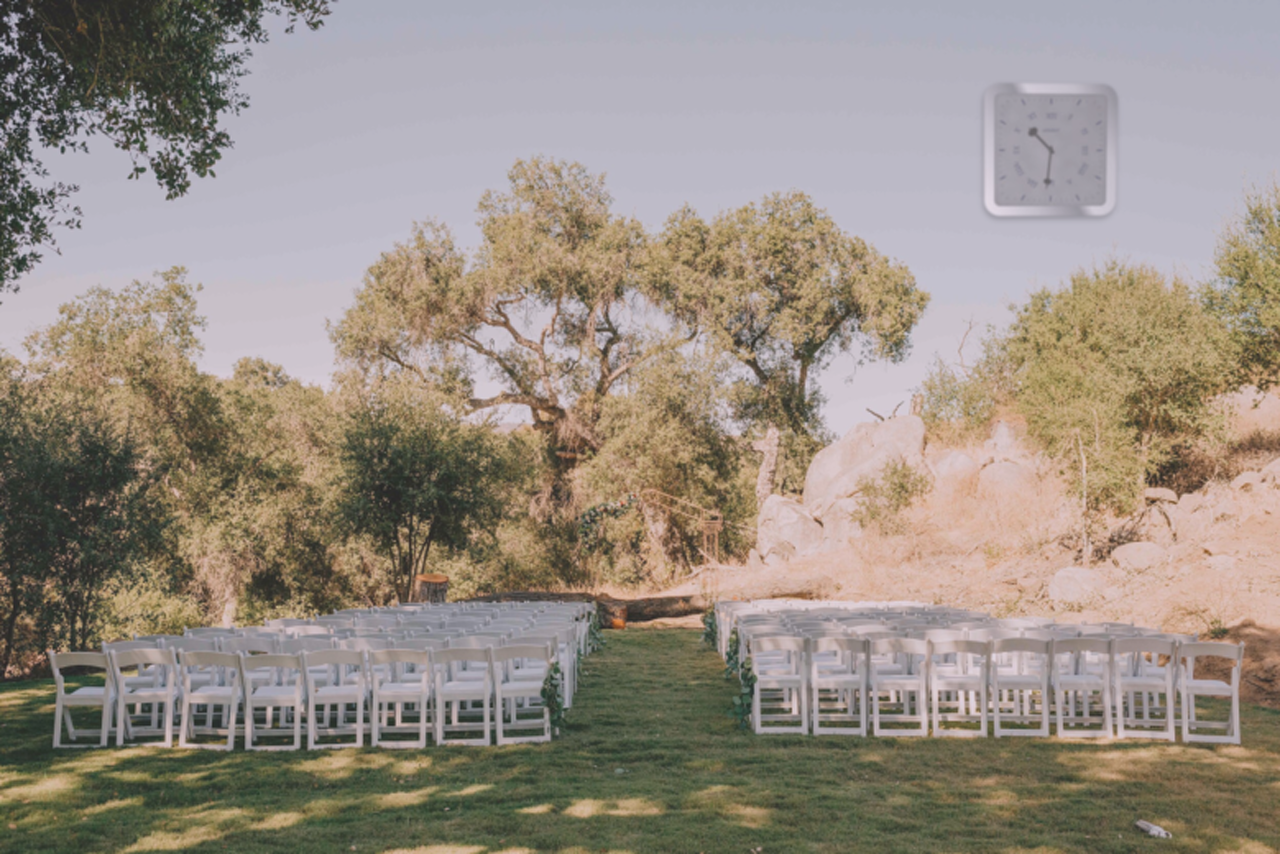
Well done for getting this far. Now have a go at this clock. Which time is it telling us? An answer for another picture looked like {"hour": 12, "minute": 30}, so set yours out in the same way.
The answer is {"hour": 10, "minute": 31}
